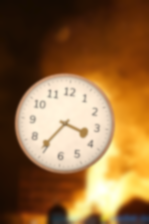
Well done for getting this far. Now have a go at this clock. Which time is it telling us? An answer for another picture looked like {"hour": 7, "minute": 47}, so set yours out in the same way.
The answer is {"hour": 3, "minute": 36}
